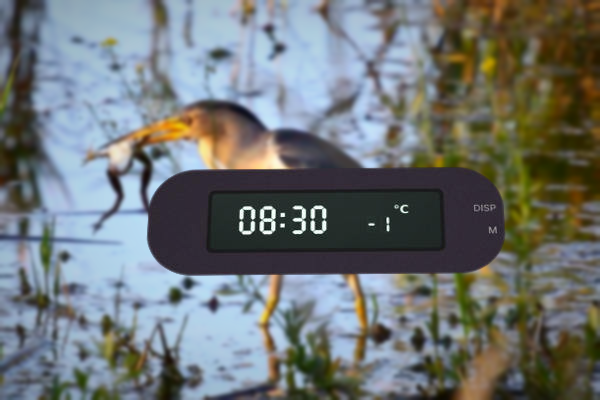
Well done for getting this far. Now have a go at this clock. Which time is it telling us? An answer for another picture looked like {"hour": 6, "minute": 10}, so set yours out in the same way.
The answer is {"hour": 8, "minute": 30}
